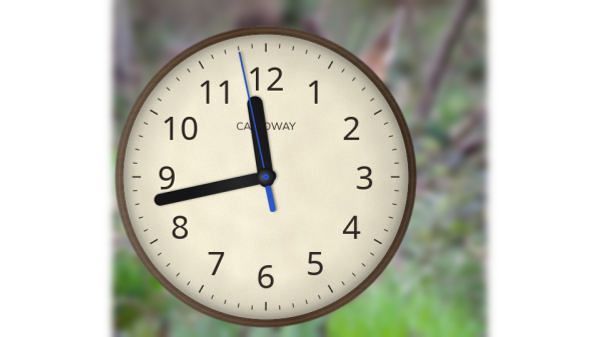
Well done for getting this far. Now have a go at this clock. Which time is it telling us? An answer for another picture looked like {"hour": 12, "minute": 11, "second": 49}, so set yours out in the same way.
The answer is {"hour": 11, "minute": 42, "second": 58}
